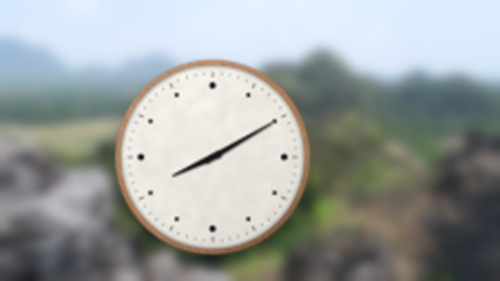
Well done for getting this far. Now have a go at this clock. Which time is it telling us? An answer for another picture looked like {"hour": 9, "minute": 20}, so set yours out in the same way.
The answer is {"hour": 8, "minute": 10}
